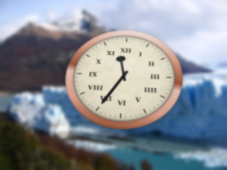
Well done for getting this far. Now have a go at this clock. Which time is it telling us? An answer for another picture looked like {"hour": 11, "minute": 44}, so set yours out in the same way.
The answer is {"hour": 11, "minute": 35}
